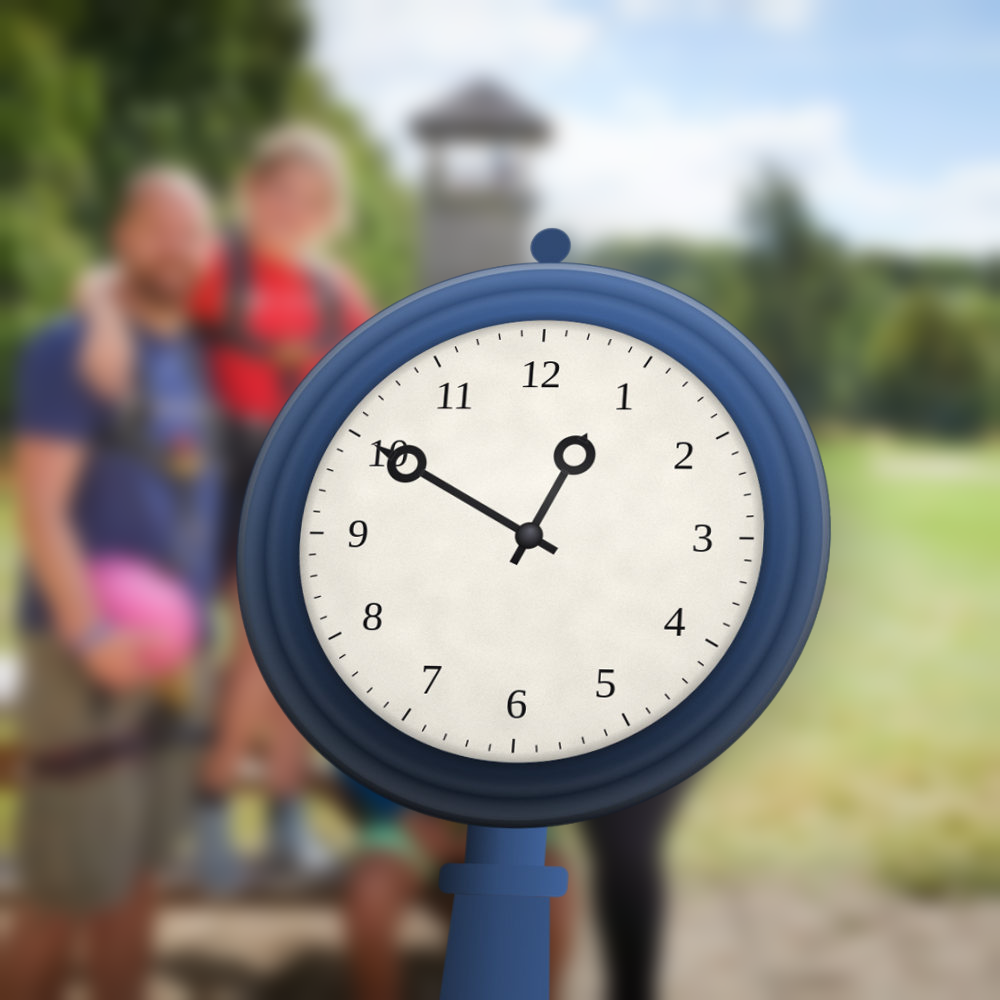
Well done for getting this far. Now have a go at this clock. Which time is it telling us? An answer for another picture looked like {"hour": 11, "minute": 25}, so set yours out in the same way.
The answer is {"hour": 12, "minute": 50}
